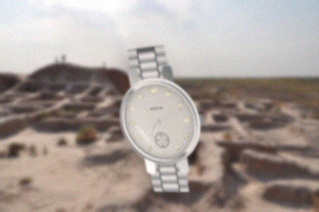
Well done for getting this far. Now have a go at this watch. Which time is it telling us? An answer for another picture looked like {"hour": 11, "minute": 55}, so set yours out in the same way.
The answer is {"hour": 7, "minute": 11}
